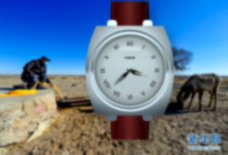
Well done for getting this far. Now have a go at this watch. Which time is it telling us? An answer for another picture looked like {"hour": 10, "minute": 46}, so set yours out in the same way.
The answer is {"hour": 3, "minute": 38}
